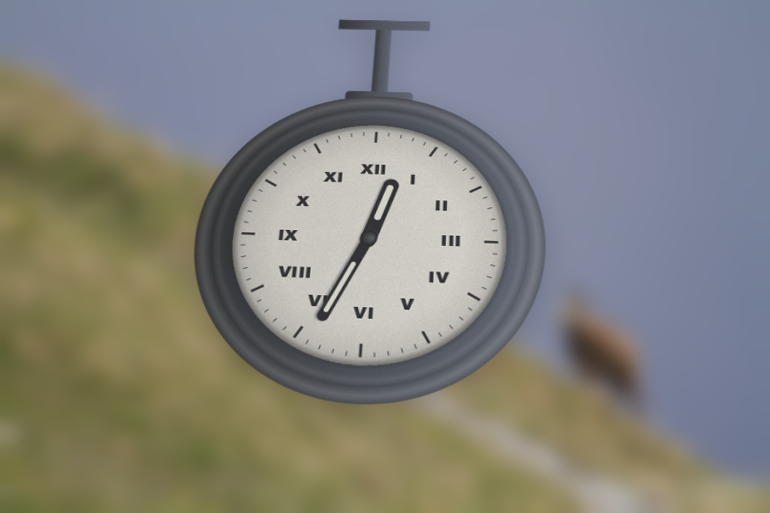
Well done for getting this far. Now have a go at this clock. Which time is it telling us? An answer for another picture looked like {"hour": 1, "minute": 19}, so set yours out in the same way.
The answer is {"hour": 12, "minute": 34}
